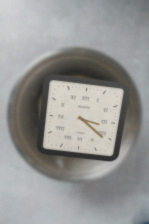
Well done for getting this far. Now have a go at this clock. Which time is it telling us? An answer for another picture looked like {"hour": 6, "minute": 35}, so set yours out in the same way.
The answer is {"hour": 3, "minute": 21}
